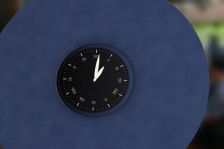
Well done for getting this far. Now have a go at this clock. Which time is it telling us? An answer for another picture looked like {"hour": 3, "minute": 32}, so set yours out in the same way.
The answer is {"hour": 1, "minute": 1}
